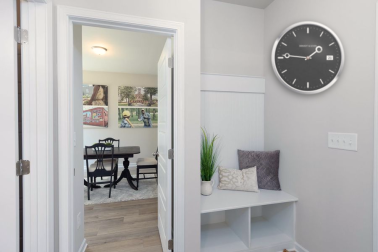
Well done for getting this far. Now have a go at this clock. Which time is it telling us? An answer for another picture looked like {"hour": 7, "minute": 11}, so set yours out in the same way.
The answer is {"hour": 1, "minute": 46}
